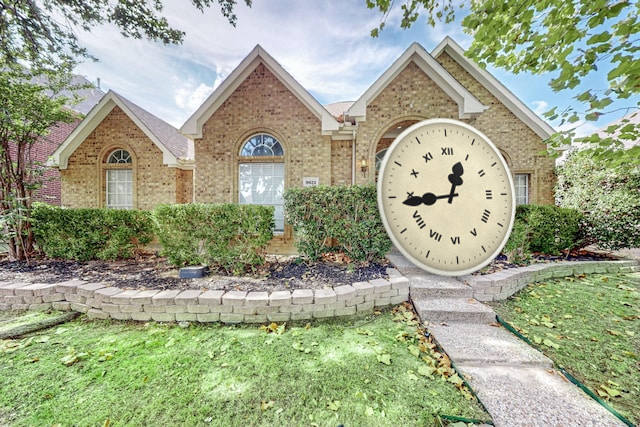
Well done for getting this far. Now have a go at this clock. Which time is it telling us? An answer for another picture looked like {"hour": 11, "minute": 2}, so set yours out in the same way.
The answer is {"hour": 12, "minute": 44}
